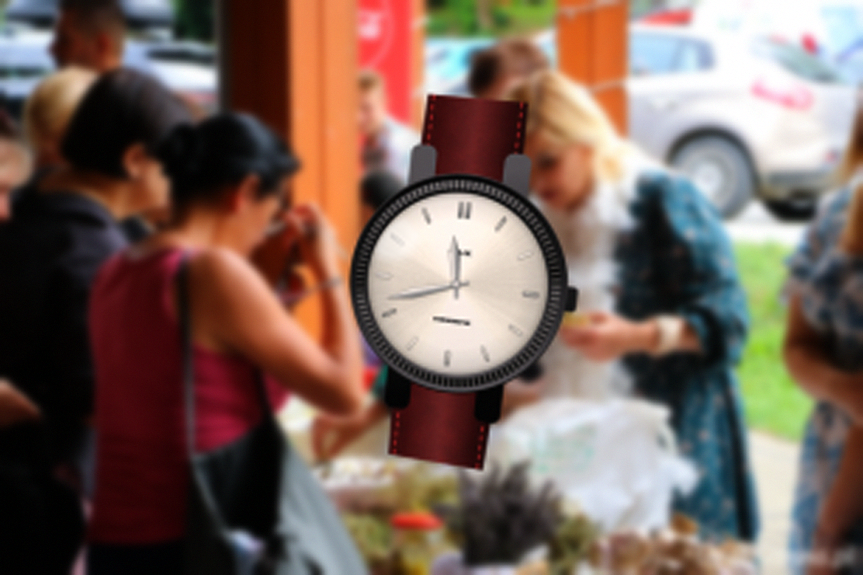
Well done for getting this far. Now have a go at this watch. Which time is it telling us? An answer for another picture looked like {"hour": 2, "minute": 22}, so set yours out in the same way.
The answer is {"hour": 11, "minute": 42}
